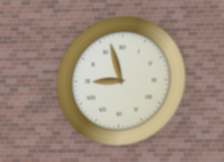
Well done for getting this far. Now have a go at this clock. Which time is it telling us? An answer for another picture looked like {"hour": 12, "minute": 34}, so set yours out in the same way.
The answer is {"hour": 8, "minute": 57}
